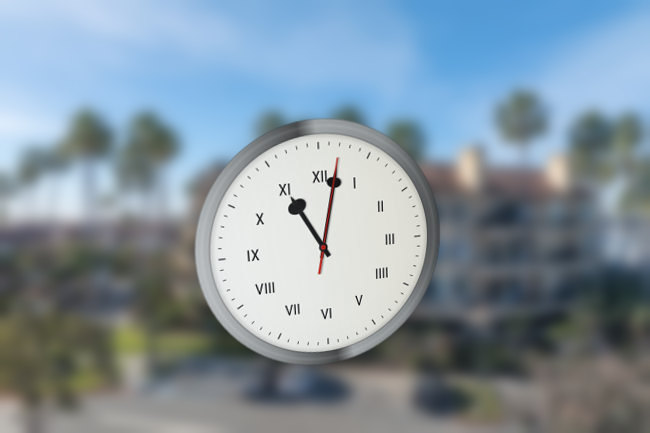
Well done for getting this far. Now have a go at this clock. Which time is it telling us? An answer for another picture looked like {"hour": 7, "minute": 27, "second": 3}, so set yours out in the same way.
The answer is {"hour": 11, "minute": 2, "second": 2}
